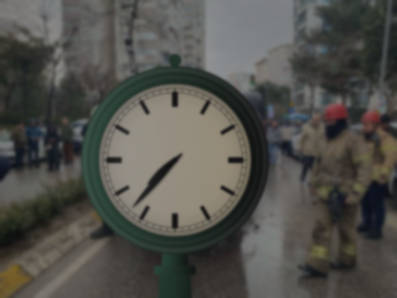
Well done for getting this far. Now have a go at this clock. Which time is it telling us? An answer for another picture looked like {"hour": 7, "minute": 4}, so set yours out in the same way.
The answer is {"hour": 7, "minute": 37}
